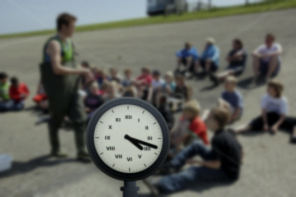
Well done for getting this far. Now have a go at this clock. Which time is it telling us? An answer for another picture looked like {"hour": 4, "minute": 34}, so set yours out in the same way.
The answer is {"hour": 4, "minute": 18}
